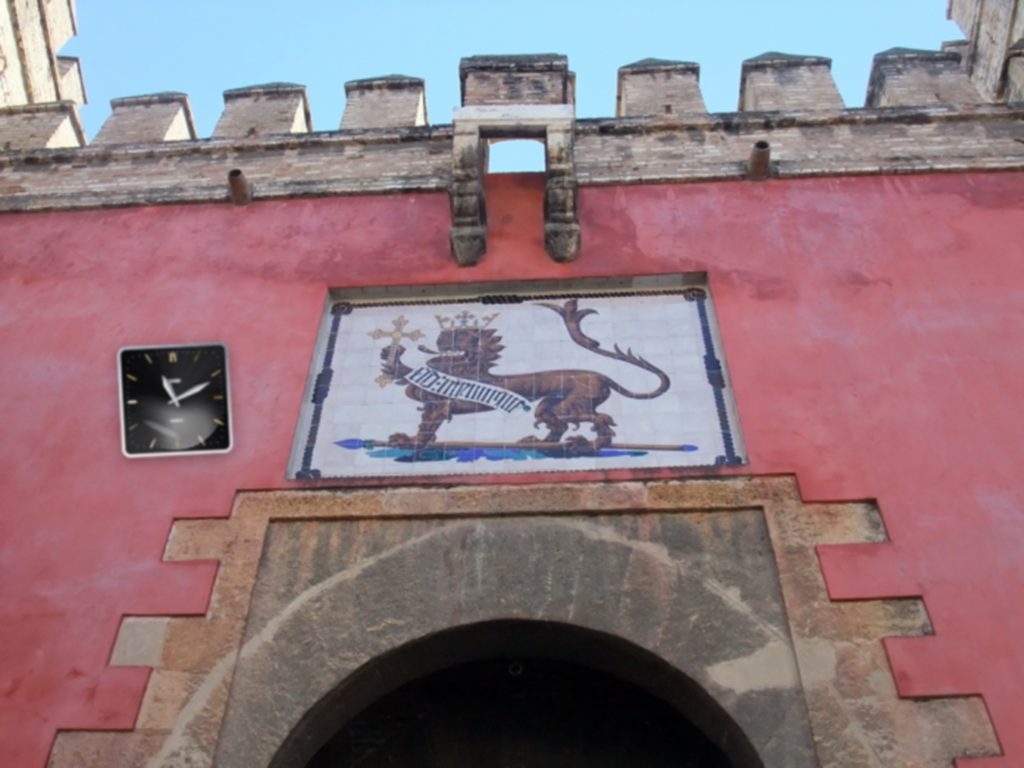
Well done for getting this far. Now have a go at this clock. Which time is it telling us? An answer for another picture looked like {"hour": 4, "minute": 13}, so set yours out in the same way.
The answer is {"hour": 11, "minute": 11}
